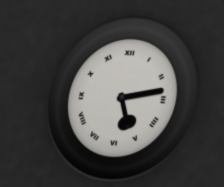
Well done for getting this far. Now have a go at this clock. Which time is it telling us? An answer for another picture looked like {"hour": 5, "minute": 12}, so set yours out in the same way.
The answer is {"hour": 5, "minute": 13}
